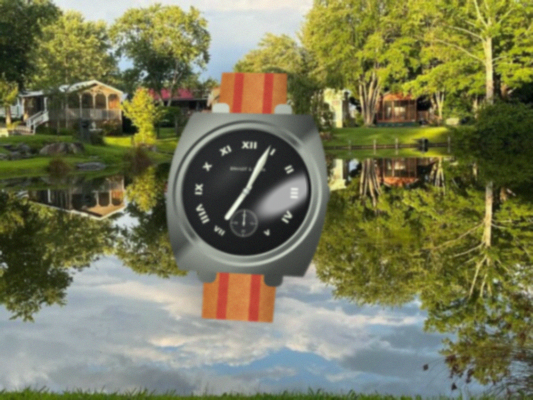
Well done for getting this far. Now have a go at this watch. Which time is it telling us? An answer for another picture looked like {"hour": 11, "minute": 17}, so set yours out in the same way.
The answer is {"hour": 7, "minute": 4}
